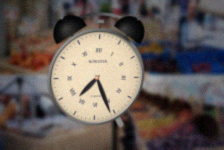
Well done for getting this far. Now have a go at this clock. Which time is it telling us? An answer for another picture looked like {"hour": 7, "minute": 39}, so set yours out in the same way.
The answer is {"hour": 7, "minute": 26}
